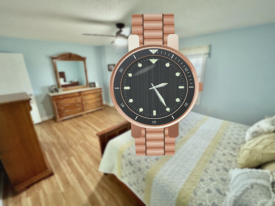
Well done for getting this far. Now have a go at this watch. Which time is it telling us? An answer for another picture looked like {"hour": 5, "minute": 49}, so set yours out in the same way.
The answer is {"hour": 2, "minute": 25}
